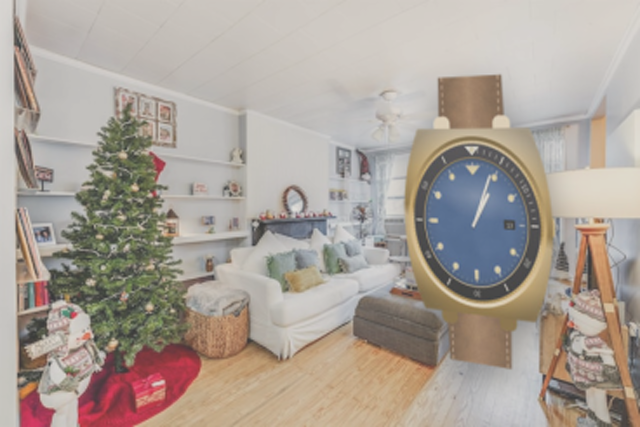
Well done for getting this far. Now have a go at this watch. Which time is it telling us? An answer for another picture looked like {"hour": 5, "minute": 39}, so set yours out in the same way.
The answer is {"hour": 1, "minute": 4}
